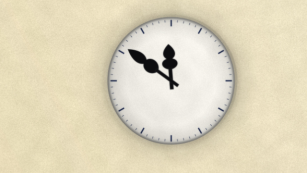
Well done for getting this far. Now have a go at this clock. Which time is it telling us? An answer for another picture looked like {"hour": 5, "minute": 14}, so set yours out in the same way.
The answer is {"hour": 11, "minute": 51}
